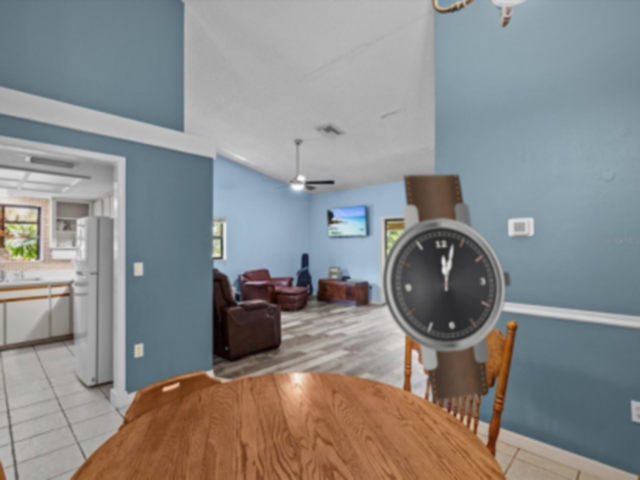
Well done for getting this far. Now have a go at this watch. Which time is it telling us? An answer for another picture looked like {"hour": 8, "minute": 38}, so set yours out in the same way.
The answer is {"hour": 12, "minute": 3}
